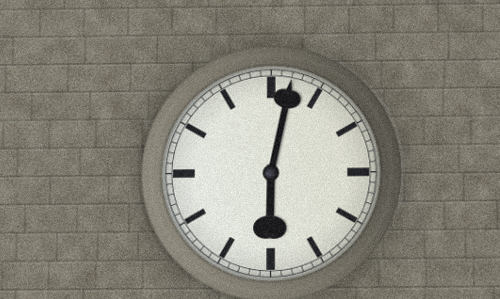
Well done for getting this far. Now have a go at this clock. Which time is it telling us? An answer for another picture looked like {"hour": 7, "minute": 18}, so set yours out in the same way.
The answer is {"hour": 6, "minute": 2}
